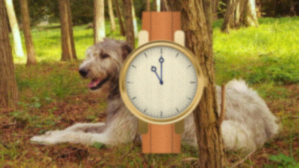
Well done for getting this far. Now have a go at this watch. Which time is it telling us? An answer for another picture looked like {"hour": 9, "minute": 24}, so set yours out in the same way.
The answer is {"hour": 11, "minute": 0}
